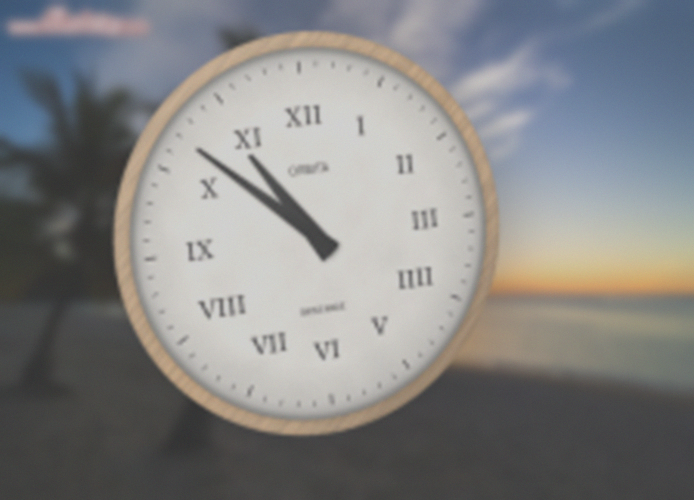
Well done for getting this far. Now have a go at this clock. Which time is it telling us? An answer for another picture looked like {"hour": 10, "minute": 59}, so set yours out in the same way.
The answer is {"hour": 10, "minute": 52}
